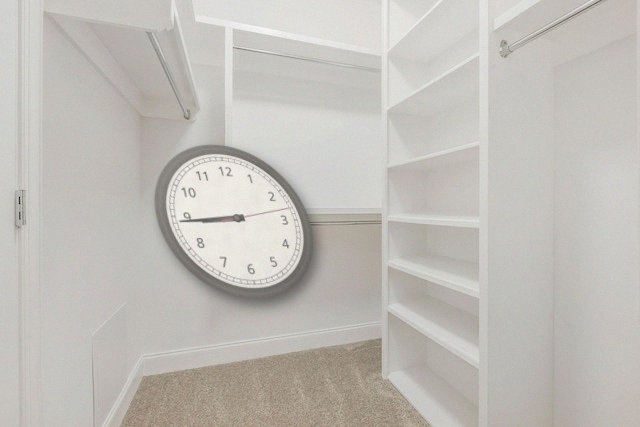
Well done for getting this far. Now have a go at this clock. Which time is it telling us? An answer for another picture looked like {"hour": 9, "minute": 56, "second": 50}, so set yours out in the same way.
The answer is {"hour": 8, "minute": 44, "second": 13}
